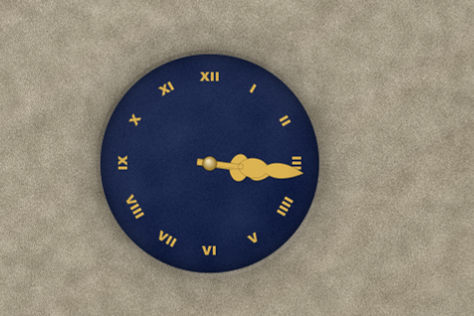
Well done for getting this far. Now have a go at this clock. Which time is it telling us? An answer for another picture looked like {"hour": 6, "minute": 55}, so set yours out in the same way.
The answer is {"hour": 3, "minute": 16}
